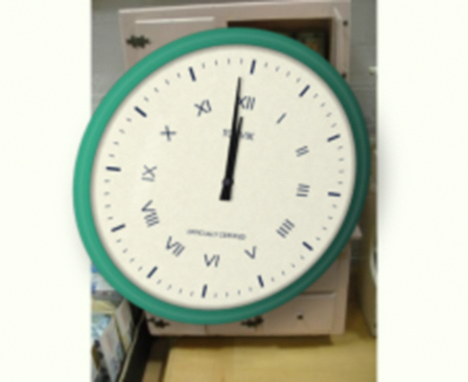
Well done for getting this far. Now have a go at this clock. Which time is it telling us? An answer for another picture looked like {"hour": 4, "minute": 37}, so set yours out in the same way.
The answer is {"hour": 11, "minute": 59}
